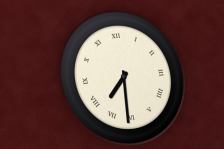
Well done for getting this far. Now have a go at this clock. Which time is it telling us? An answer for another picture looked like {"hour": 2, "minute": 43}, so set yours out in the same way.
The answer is {"hour": 7, "minute": 31}
